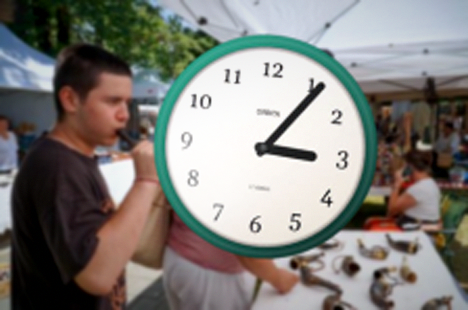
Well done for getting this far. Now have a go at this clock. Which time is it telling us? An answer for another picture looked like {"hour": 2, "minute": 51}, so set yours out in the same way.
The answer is {"hour": 3, "minute": 6}
